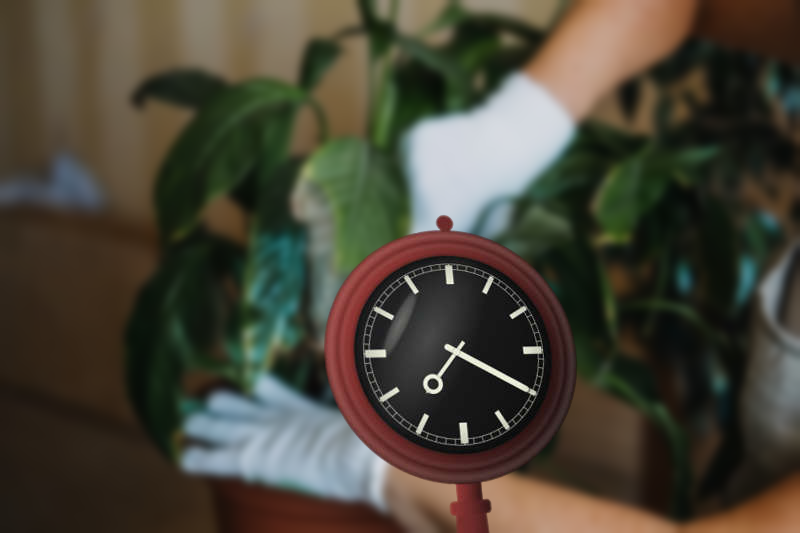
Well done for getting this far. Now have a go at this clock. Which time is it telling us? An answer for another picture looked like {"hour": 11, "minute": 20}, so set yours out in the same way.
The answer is {"hour": 7, "minute": 20}
